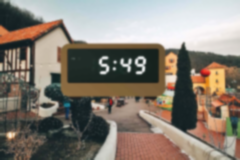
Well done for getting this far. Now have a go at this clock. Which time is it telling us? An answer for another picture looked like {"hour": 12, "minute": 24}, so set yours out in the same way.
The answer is {"hour": 5, "minute": 49}
